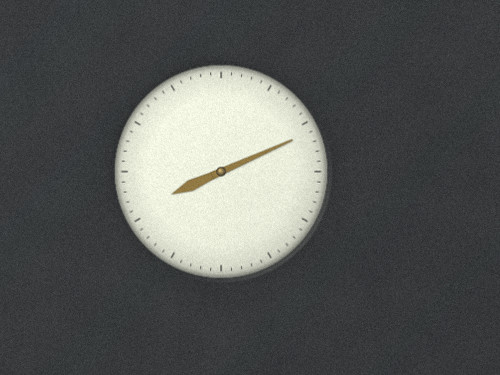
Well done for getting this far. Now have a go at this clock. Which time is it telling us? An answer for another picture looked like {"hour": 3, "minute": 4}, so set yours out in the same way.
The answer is {"hour": 8, "minute": 11}
